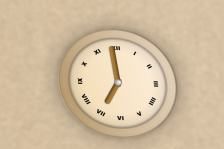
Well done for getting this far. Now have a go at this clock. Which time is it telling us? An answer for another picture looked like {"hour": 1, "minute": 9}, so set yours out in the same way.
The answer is {"hour": 6, "minute": 59}
